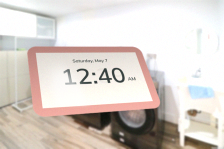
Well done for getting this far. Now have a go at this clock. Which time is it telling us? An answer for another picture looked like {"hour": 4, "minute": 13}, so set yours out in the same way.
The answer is {"hour": 12, "minute": 40}
